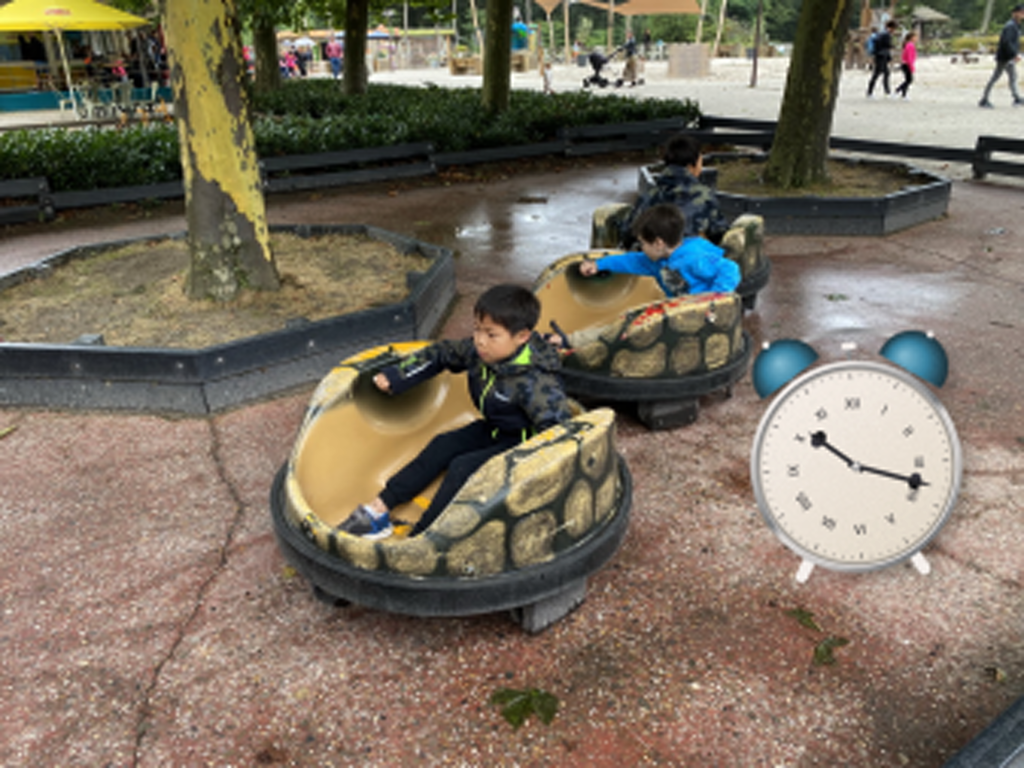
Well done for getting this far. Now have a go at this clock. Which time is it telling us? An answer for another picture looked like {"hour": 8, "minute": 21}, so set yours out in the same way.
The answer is {"hour": 10, "minute": 18}
